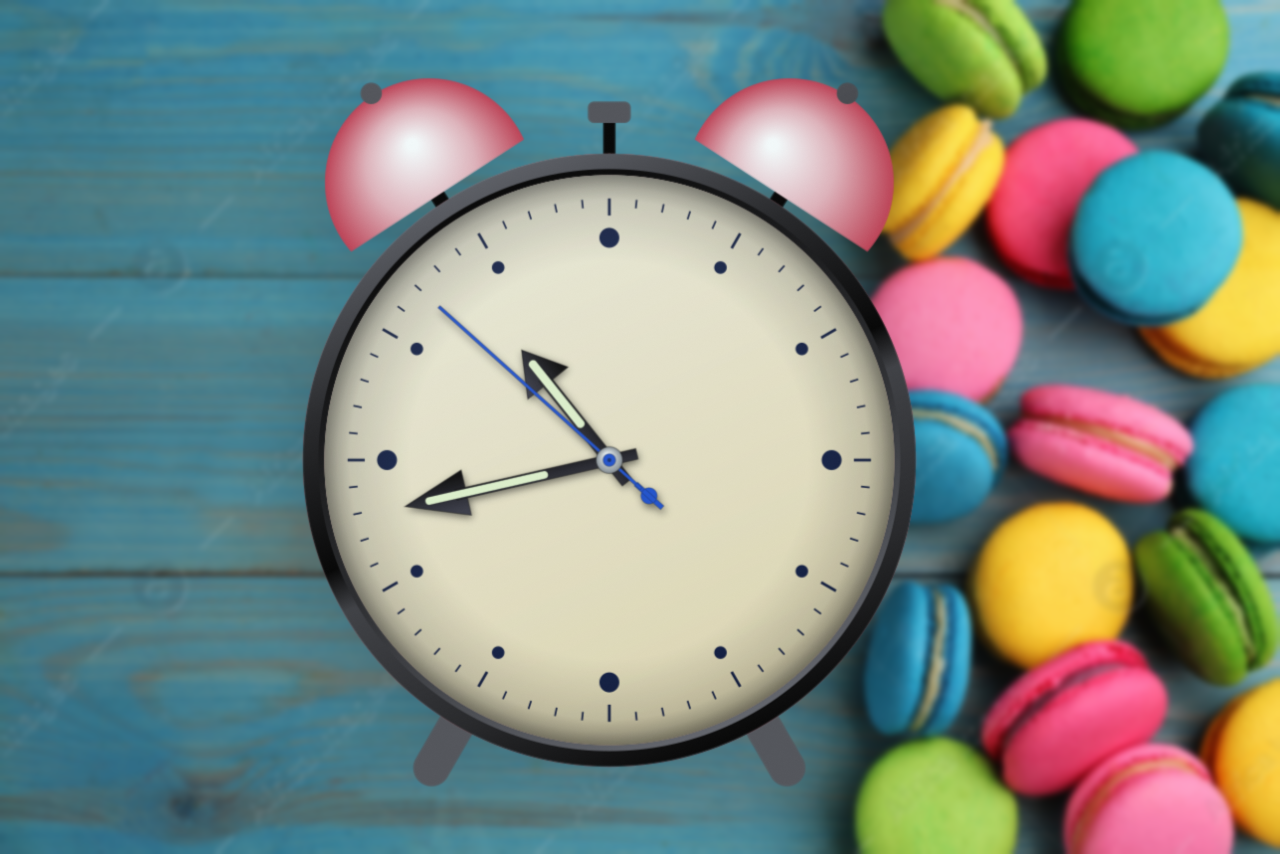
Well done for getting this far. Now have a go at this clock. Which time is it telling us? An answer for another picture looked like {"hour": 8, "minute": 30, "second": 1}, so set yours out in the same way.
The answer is {"hour": 10, "minute": 42, "second": 52}
